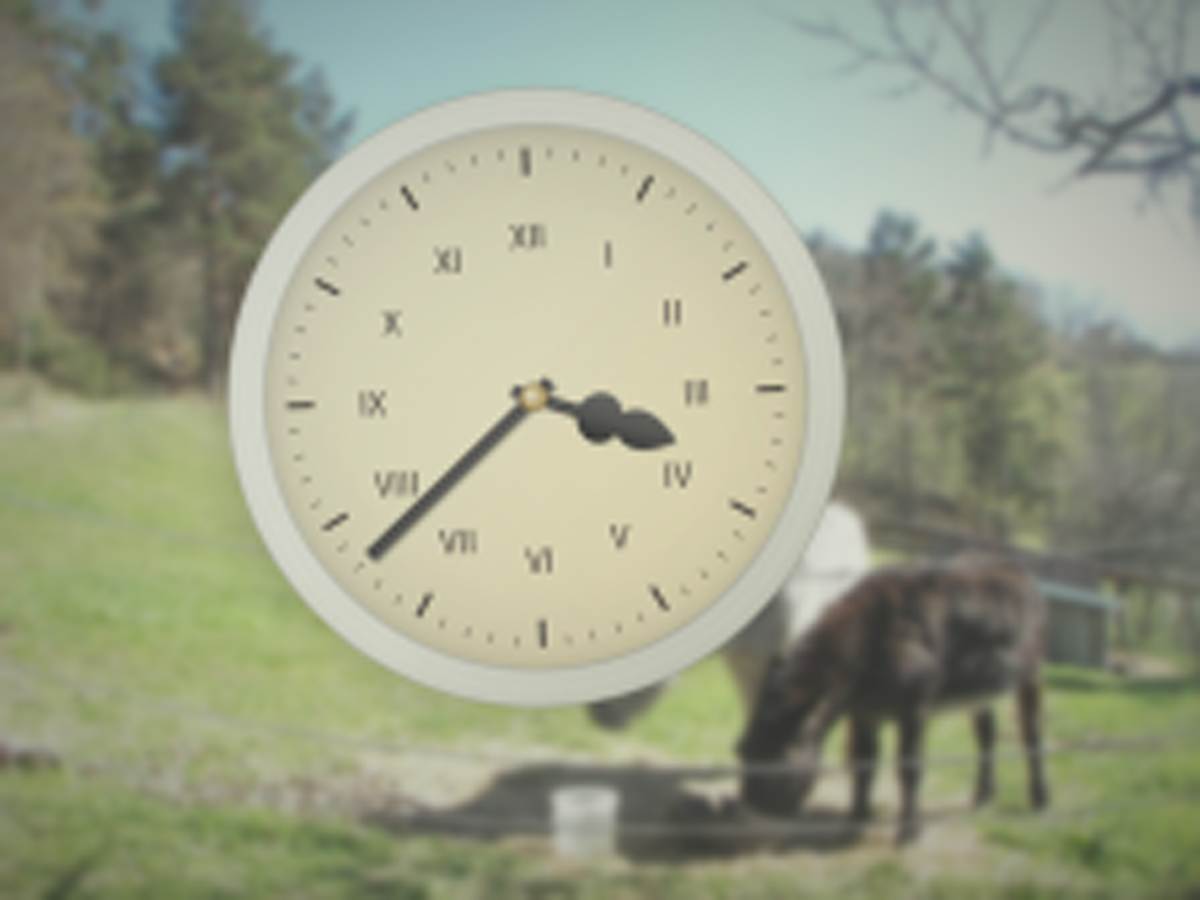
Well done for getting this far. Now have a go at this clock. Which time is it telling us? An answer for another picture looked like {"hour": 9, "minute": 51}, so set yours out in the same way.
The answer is {"hour": 3, "minute": 38}
